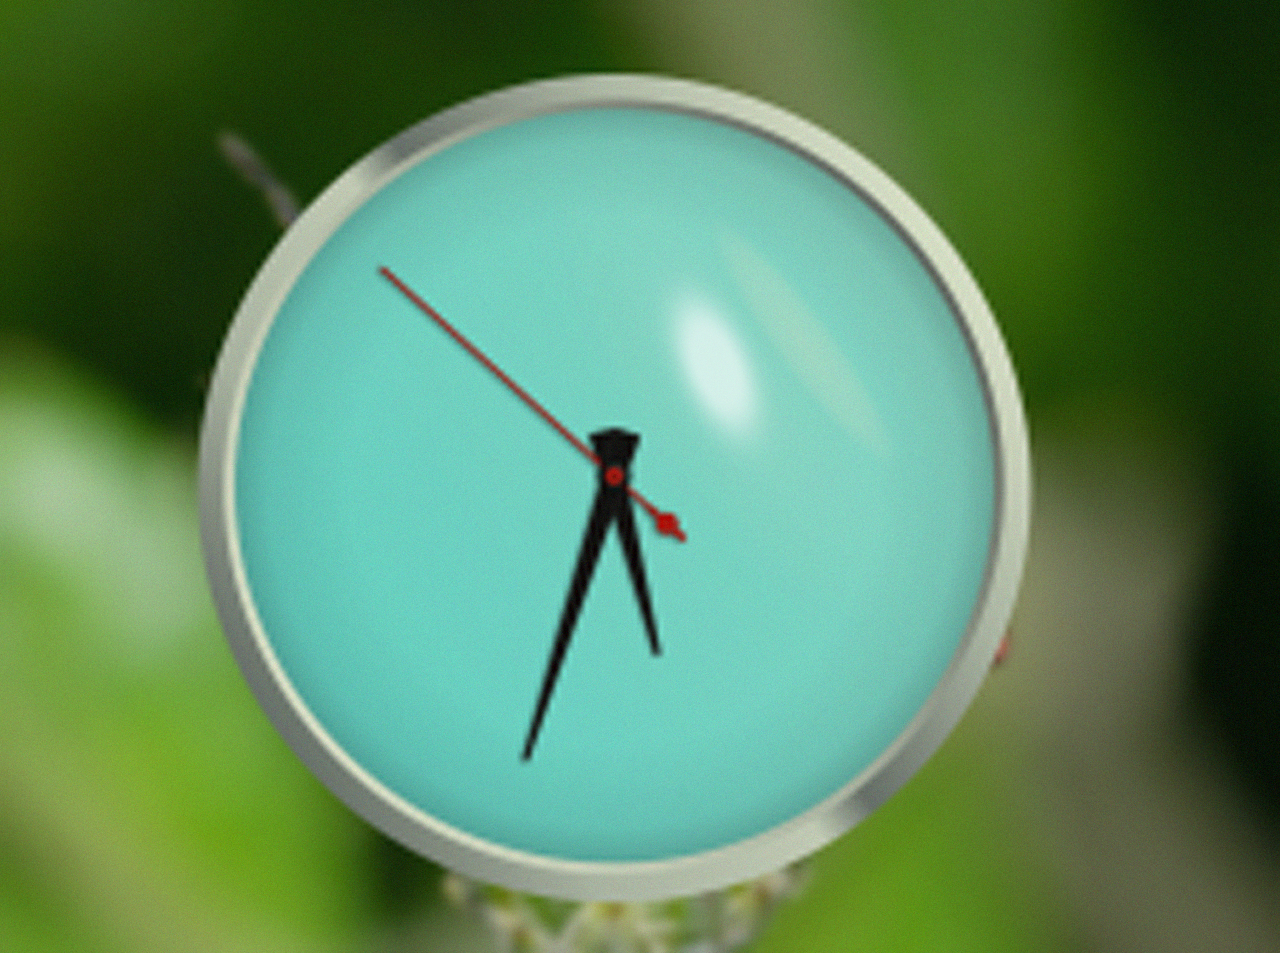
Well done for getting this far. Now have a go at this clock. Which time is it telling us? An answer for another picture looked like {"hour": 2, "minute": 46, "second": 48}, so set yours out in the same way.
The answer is {"hour": 5, "minute": 32, "second": 52}
